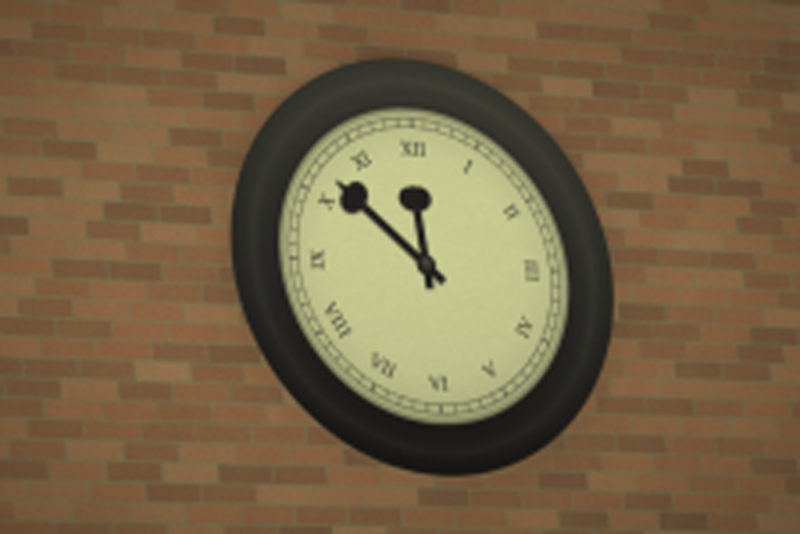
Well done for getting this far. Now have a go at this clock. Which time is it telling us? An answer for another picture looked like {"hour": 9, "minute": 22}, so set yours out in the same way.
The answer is {"hour": 11, "minute": 52}
